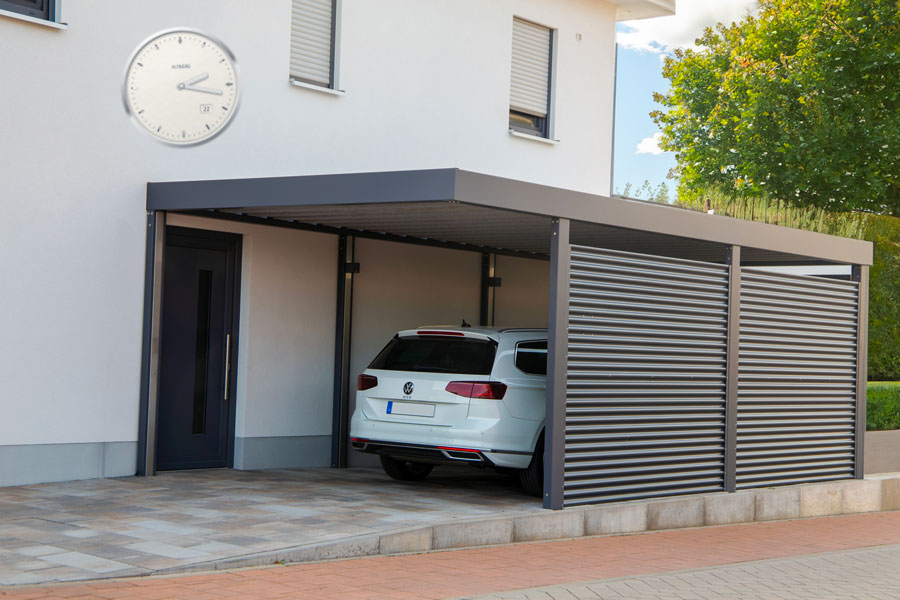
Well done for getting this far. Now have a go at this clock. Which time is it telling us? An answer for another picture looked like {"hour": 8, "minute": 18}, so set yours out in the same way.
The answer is {"hour": 2, "minute": 17}
